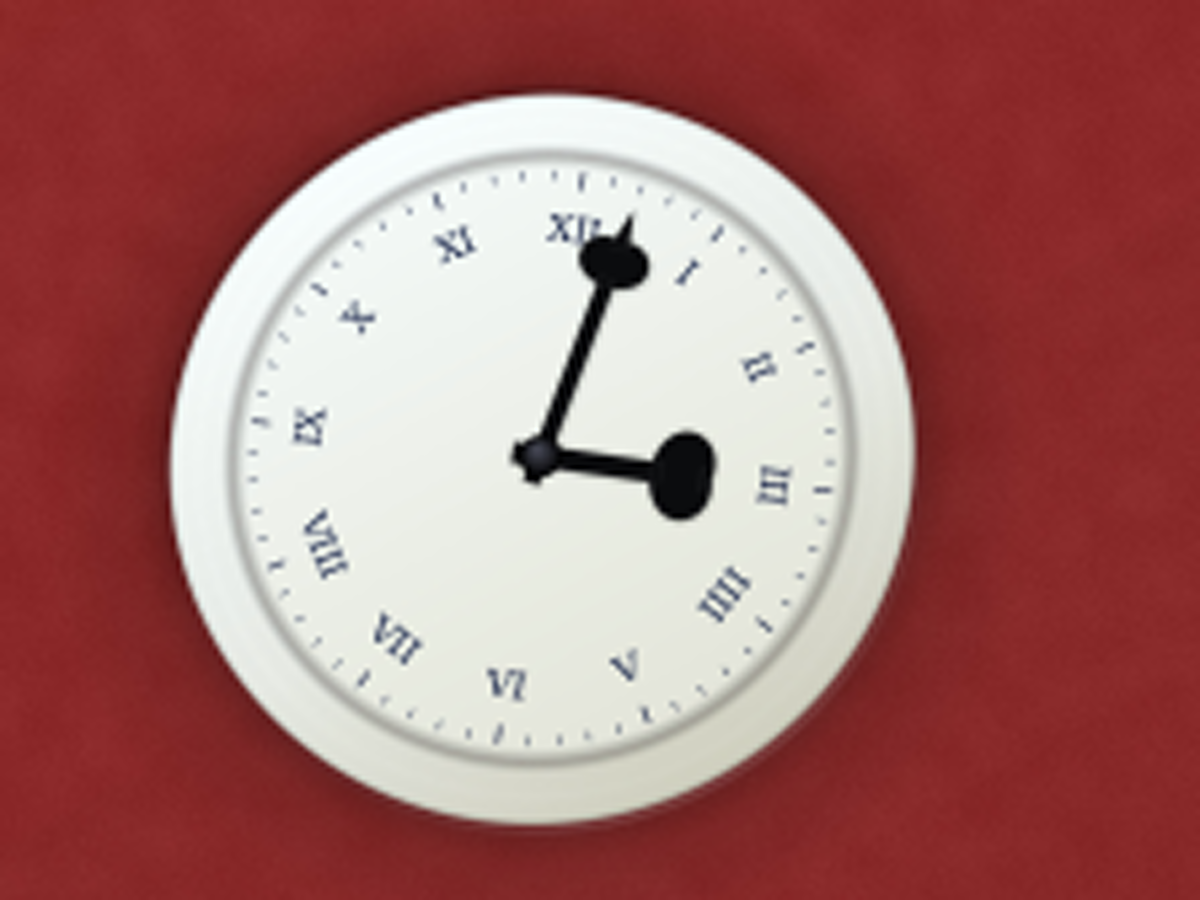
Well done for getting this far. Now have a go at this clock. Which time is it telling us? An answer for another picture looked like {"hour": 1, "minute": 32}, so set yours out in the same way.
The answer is {"hour": 3, "minute": 2}
